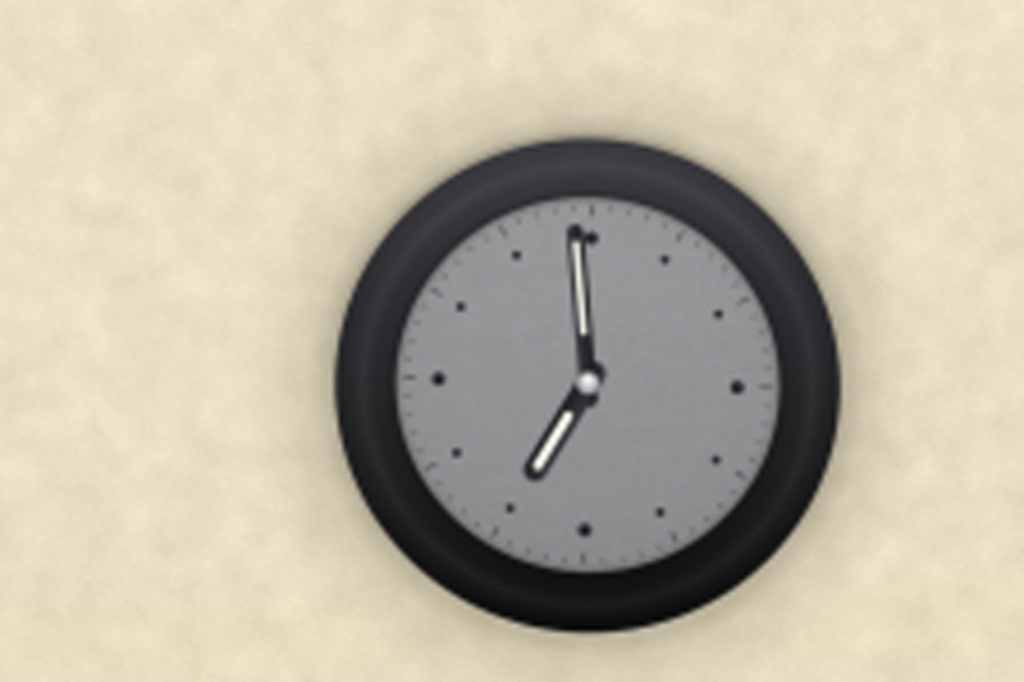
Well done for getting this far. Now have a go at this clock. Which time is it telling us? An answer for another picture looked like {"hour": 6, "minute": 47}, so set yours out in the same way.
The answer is {"hour": 6, "minute": 59}
